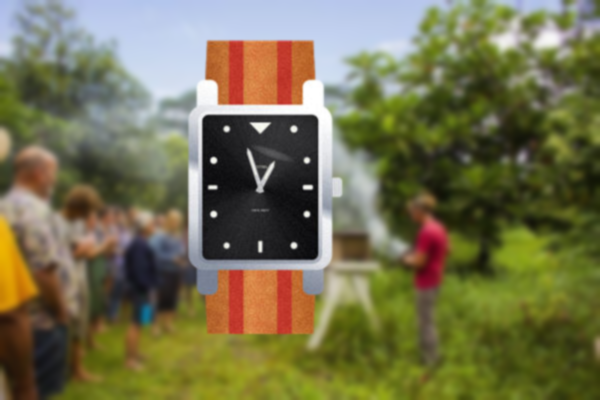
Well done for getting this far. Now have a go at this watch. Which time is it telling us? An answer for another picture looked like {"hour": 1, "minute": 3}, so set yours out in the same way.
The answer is {"hour": 12, "minute": 57}
